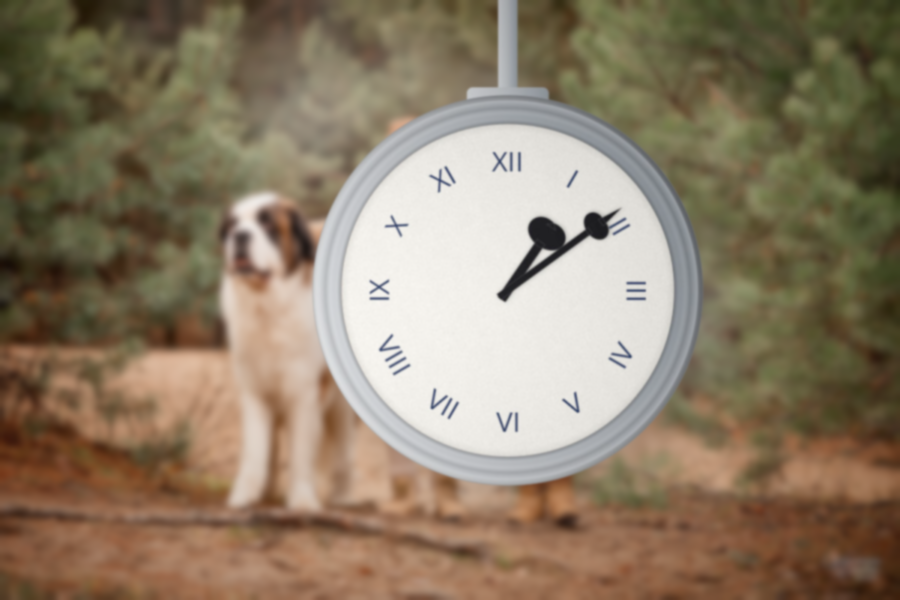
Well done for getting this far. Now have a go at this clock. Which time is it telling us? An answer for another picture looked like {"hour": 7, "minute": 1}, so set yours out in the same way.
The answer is {"hour": 1, "minute": 9}
